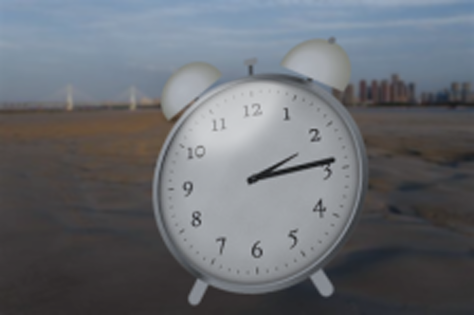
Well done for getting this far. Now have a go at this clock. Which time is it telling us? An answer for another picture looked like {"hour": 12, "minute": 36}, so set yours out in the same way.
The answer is {"hour": 2, "minute": 14}
